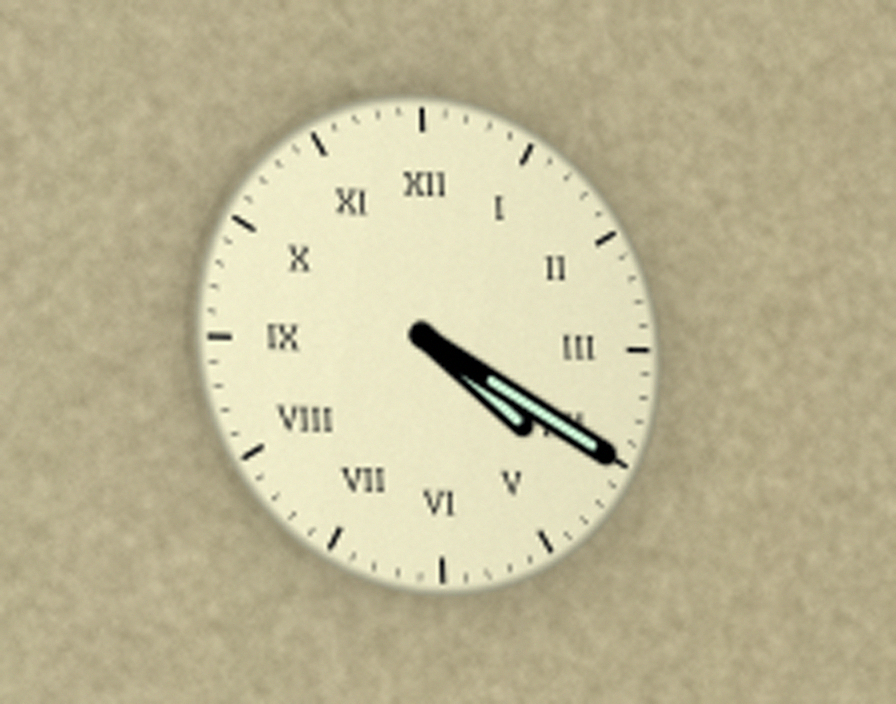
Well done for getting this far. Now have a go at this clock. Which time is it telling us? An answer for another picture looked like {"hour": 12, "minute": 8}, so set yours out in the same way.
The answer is {"hour": 4, "minute": 20}
